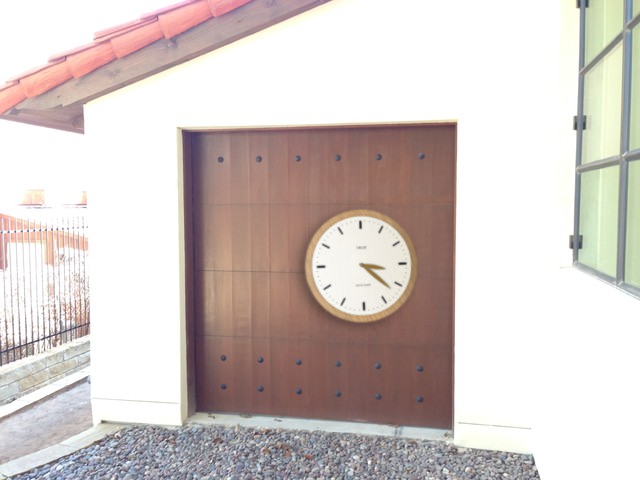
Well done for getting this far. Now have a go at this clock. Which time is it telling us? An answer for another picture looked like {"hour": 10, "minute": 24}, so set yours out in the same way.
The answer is {"hour": 3, "minute": 22}
